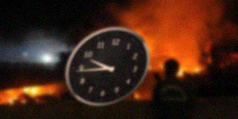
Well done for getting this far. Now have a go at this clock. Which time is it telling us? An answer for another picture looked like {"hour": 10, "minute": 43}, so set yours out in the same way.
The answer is {"hour": 9, "minute": 44}
